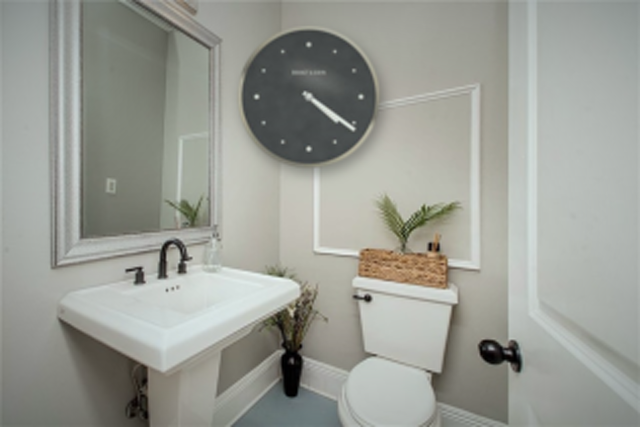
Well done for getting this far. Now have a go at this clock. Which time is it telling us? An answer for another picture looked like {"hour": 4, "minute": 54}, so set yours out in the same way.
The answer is {"hour": 4, "minute": 21}
